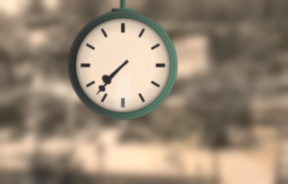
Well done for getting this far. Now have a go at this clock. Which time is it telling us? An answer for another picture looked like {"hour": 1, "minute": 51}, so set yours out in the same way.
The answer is {"hour": 7, "minute": 37}
